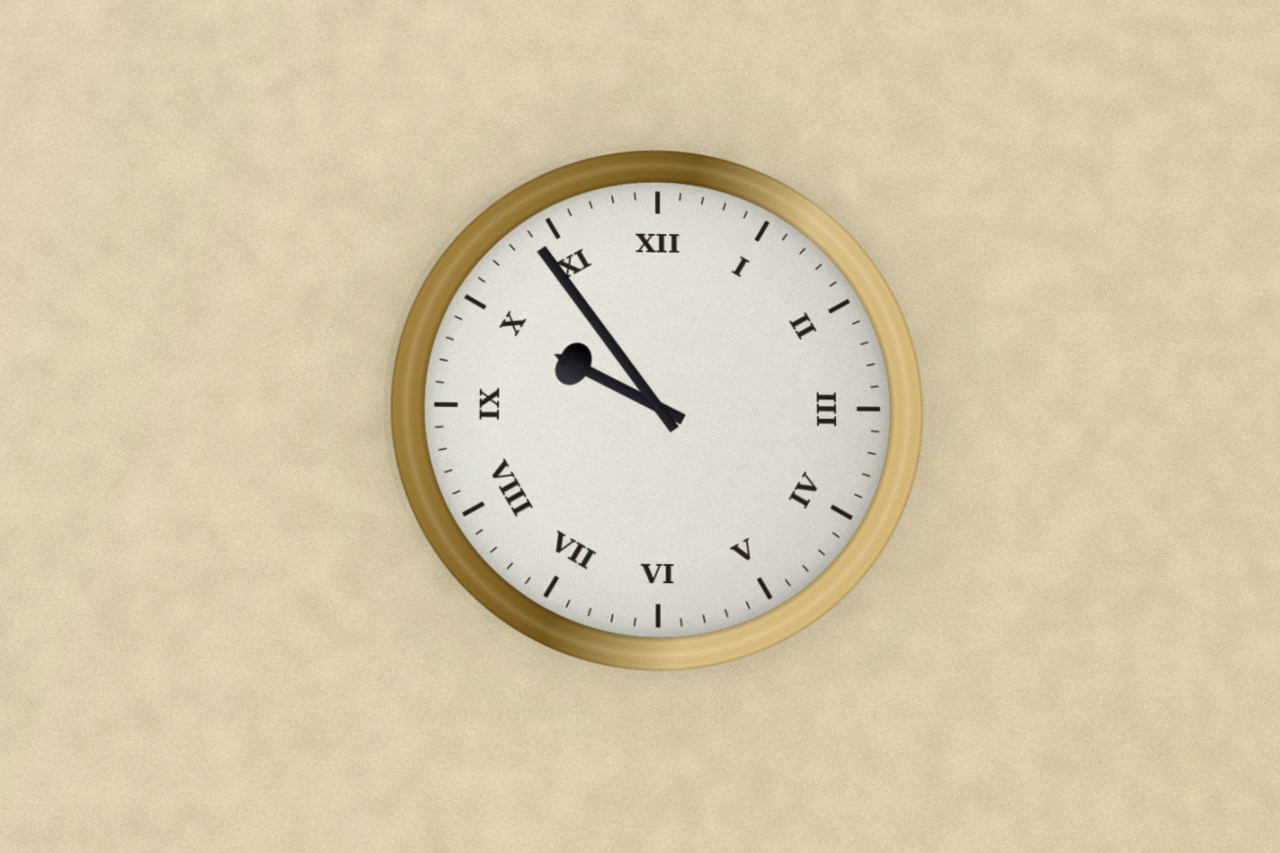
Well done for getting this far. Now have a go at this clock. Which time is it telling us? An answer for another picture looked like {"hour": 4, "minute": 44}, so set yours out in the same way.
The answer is {"hour": 9, "minute": 54}
